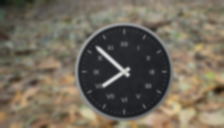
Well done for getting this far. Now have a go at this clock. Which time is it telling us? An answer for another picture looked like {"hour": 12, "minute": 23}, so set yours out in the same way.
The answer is {"hour": 7, "minute": 52}
